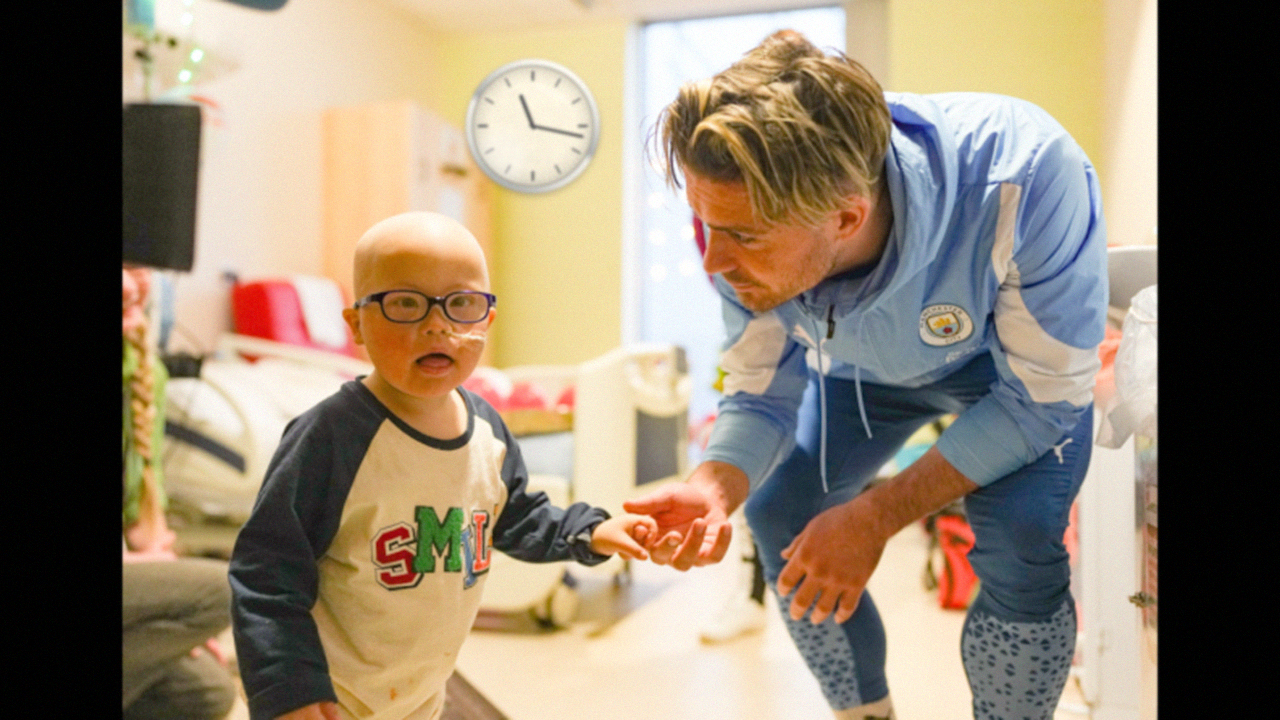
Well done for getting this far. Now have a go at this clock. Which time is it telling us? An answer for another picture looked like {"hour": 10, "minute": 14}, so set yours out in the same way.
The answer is {"hour": 11, "minute": 17}
